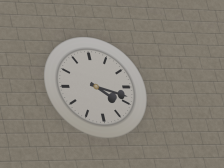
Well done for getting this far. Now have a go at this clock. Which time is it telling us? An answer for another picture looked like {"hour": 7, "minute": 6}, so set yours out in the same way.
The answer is {"hour": 4, "minute": 18}
